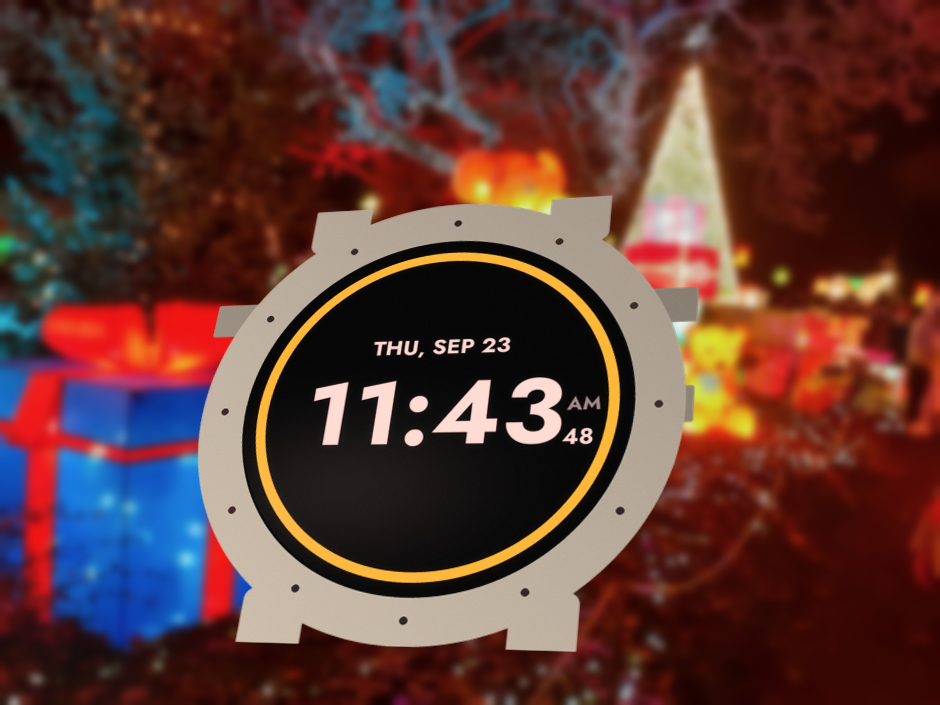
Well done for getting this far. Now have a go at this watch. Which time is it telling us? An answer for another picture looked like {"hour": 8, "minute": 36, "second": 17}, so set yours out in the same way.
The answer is {"hour": 11, "minute": 43, "second": 48}
